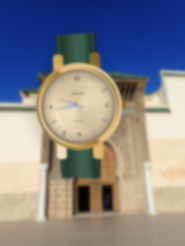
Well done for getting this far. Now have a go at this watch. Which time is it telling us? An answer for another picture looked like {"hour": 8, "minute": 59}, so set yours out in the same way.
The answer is {"hour": 9, "minute": 44}
